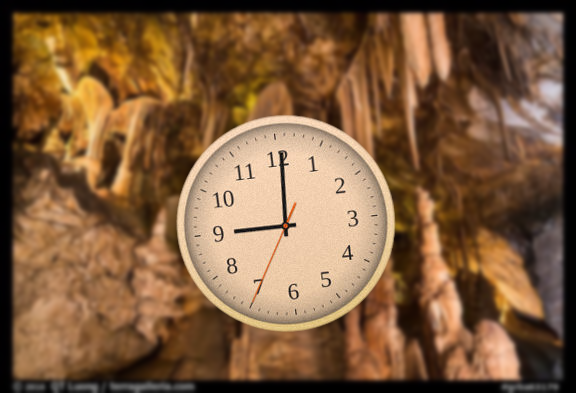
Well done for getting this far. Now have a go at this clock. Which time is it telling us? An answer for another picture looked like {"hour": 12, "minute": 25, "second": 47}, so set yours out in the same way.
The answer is {"hour": 9, "minute": 0, "second": 35}
